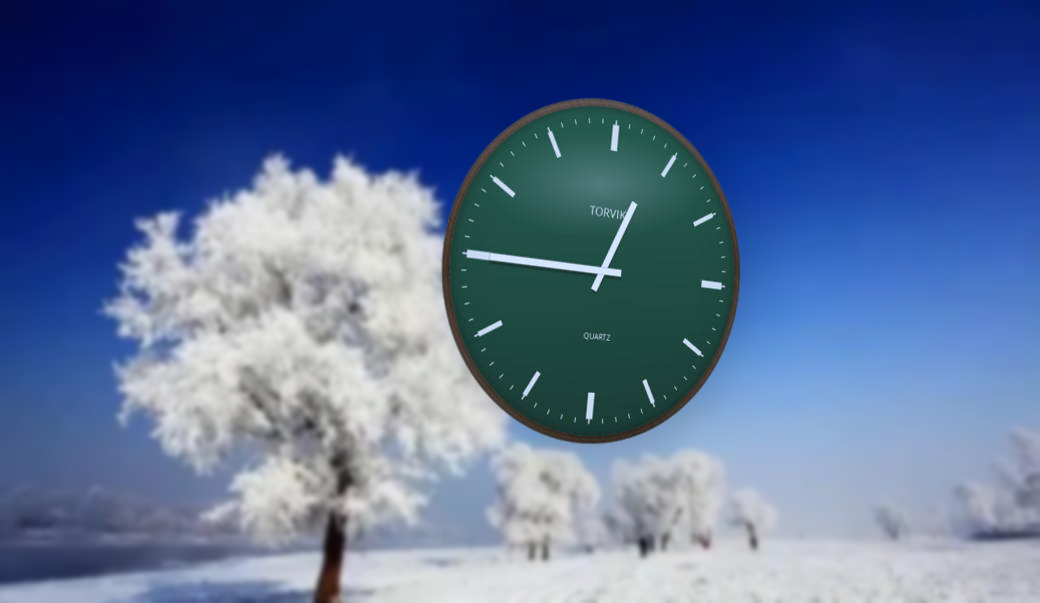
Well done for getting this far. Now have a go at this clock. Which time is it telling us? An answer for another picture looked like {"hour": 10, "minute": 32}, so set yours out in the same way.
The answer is {"hour": 12, "minute": 45}
